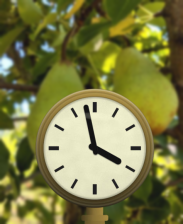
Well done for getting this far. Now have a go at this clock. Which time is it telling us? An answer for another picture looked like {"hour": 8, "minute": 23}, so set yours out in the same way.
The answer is {"hour": 3, "minute": 58}
